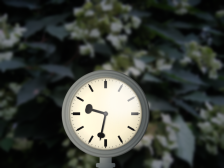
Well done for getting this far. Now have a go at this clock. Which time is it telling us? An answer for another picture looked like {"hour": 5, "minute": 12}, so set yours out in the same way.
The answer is {"hour": 9, "minute": 32}
